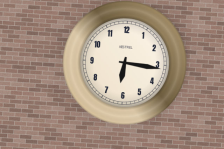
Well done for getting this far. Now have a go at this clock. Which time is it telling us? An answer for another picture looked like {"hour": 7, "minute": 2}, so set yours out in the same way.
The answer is {"hour": 6, "minute": 16}
